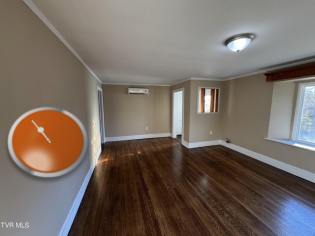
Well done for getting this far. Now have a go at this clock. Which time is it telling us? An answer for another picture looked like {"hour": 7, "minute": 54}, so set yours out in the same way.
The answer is {"hour": 10, "minute": 54}
